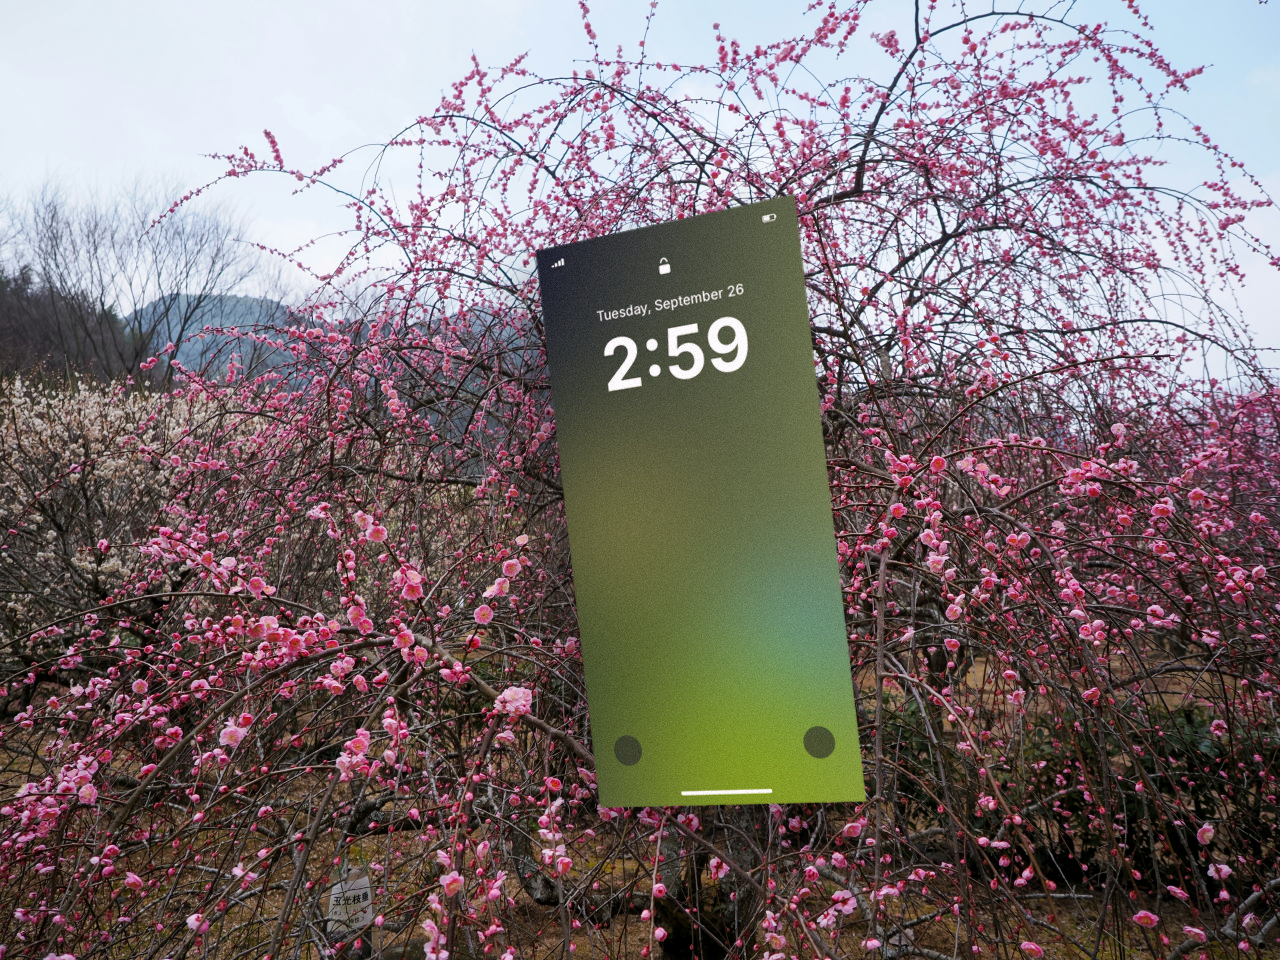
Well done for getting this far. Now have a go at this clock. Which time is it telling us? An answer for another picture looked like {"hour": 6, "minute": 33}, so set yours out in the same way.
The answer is {"hour": 2, "minute": 59}
